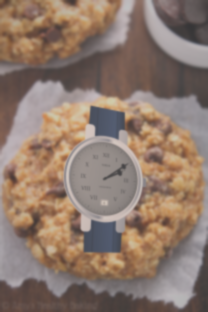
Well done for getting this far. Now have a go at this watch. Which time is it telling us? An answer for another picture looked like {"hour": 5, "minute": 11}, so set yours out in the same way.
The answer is {"hour": 2, "minute": 9}
